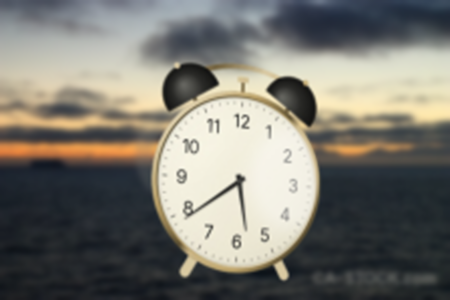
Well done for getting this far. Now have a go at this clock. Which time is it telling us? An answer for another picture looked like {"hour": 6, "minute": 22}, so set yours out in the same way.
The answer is {"hour": 5, "minute": 39}
